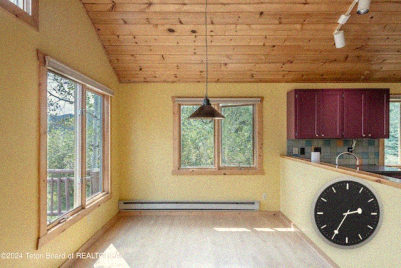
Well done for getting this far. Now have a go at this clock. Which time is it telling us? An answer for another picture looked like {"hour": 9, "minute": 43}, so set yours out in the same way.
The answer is {"hour": 2, "minute": 35}
